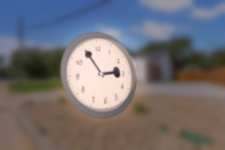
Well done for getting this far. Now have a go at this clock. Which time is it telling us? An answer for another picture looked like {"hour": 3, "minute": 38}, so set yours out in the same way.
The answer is {"hour": 2, "minute": 55}
